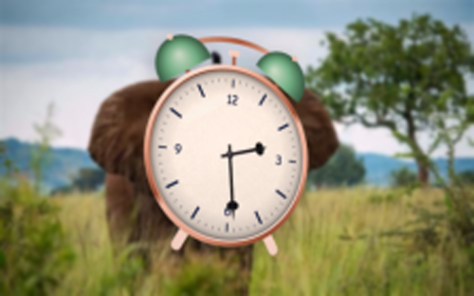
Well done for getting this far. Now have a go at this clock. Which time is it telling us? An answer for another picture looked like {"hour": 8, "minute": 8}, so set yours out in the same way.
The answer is {"hour": 2, "minute": 29}
